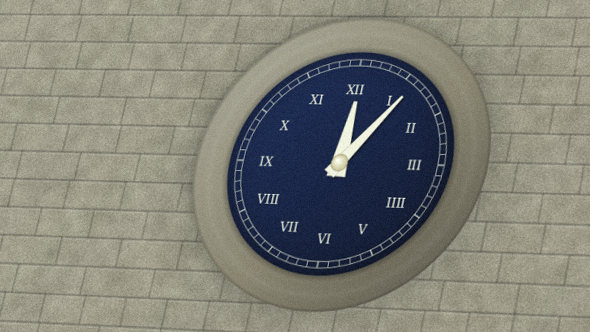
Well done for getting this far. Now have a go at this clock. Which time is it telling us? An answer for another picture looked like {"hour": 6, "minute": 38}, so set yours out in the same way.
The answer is {"hour": 12, "minute": 6}
